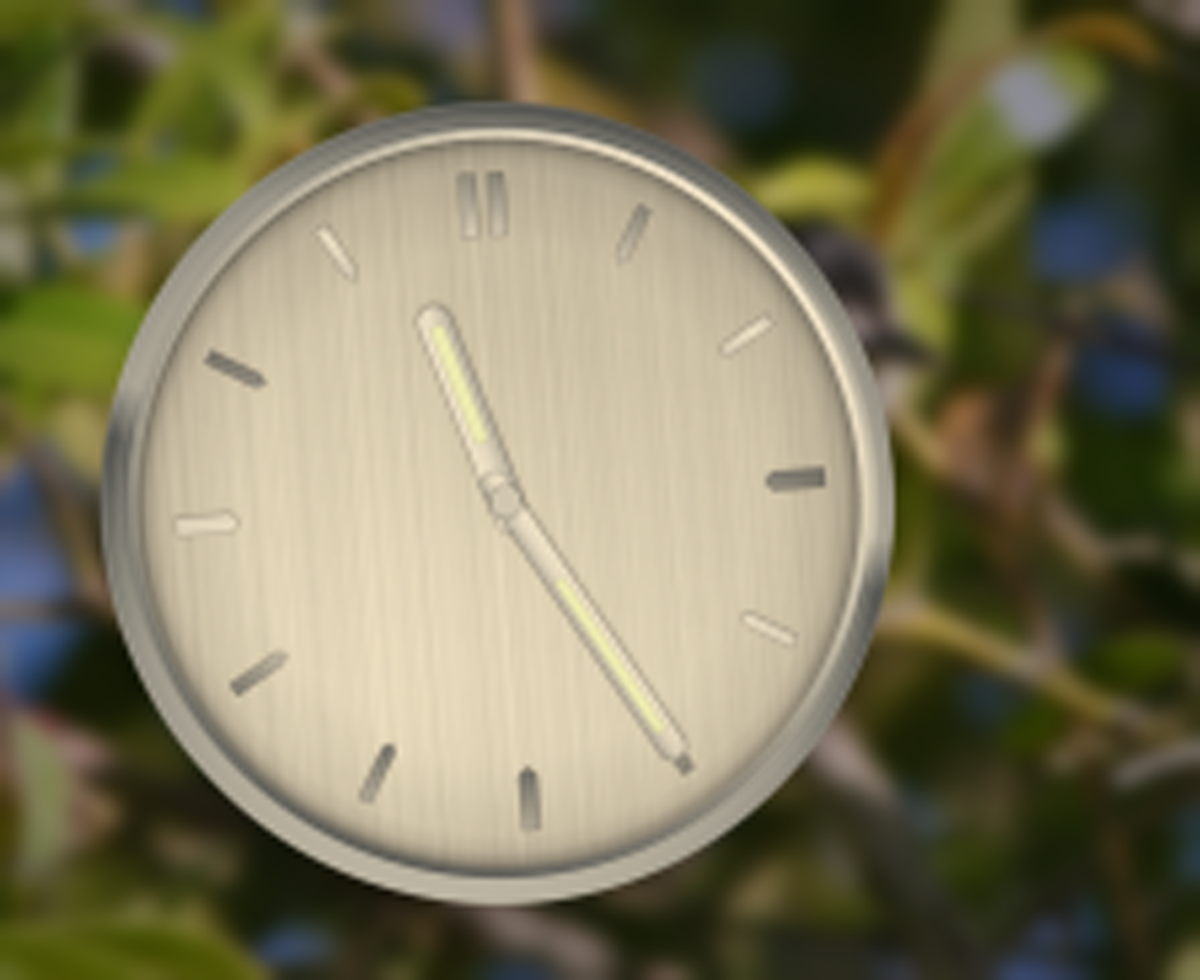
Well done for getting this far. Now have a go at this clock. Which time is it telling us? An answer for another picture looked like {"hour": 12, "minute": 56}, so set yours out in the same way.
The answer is {"hour": 11, "minute": 25}
